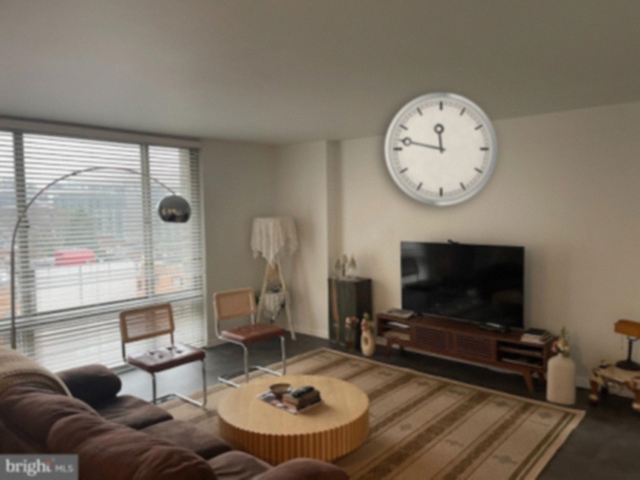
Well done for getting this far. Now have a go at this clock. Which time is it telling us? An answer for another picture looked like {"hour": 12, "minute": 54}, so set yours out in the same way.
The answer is {"hour": 11, "minute": 47}
